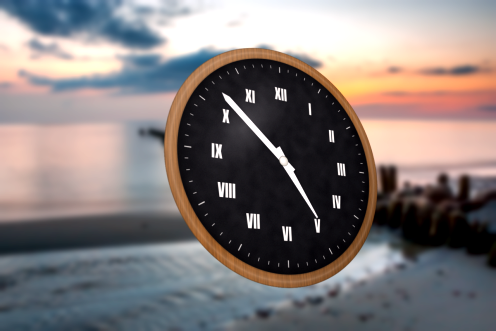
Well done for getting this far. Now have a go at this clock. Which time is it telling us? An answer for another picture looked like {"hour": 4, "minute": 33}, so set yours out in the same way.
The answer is {"hour": 4, "minute": 52}
